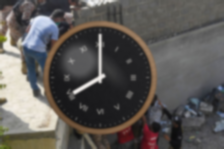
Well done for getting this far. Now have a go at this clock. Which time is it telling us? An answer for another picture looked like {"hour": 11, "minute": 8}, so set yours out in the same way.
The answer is {"hour": 8, "minute": 0}
